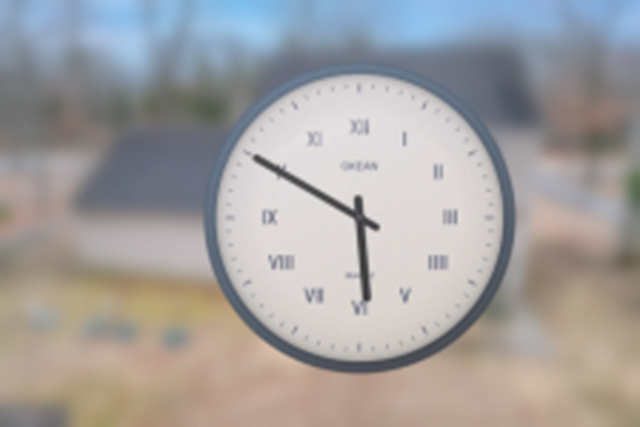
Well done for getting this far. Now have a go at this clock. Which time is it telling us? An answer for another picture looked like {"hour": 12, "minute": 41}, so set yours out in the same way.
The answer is {"hour": 5, "minute": 50}
